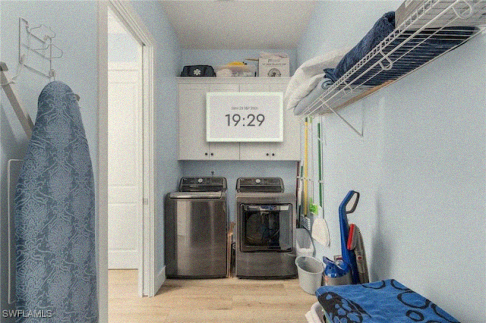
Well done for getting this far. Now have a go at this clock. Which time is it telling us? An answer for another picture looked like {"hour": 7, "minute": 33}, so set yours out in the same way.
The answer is {"hour": 19, "minute": 29}
